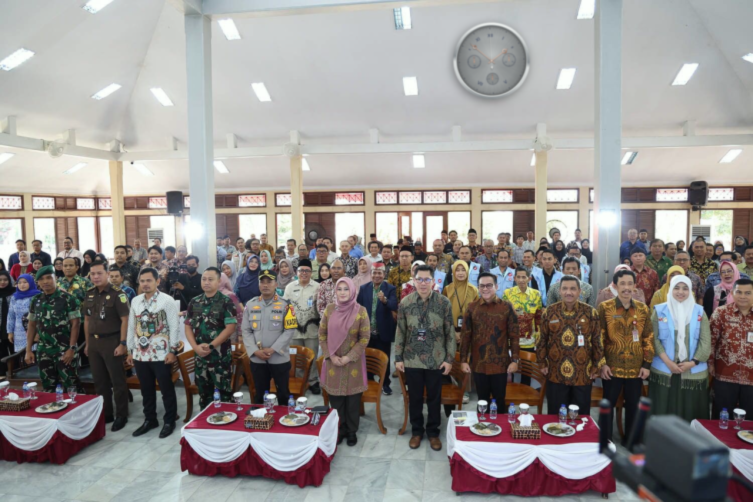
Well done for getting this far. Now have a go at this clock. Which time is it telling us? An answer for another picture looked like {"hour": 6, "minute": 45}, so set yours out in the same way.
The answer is {"hour": 1, "minute": 52}
